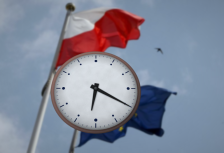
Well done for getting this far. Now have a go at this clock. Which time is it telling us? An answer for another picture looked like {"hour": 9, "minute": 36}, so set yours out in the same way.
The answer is {"hour": 6, "minute": 20}
